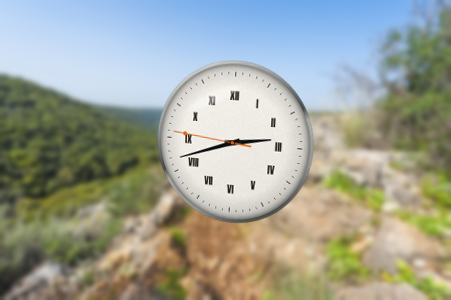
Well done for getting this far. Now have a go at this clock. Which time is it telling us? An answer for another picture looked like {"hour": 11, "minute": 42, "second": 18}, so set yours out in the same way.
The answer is {"hour": 2, "minute": 41, "second": 46}
